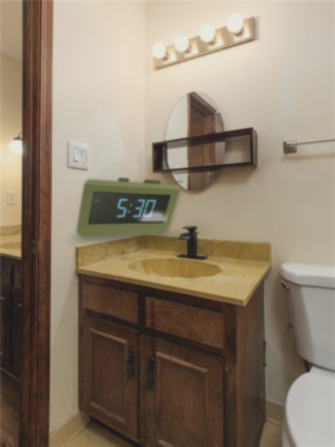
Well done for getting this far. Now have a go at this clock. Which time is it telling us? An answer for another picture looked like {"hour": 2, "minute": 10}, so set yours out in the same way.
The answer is {"hour": 5, "minute": 30}
